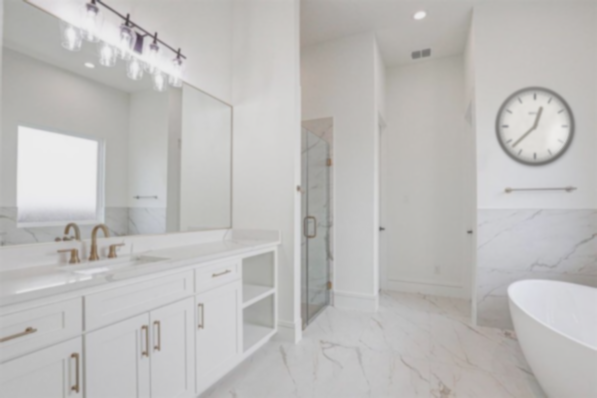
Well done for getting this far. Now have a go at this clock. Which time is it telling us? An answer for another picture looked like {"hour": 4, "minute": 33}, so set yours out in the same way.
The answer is {"hour": 12, "minute": 38}
